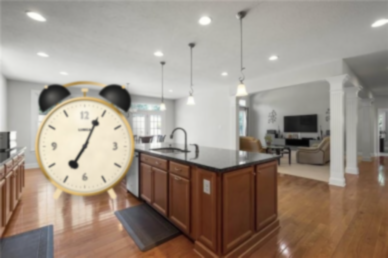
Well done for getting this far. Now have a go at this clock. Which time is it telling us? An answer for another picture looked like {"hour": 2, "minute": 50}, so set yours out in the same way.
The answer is {"hour": 7, "minute": 4}
